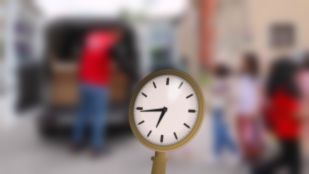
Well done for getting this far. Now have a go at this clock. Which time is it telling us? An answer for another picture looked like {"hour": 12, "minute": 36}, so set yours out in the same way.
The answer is {"hour": 6, "minute": 44}
